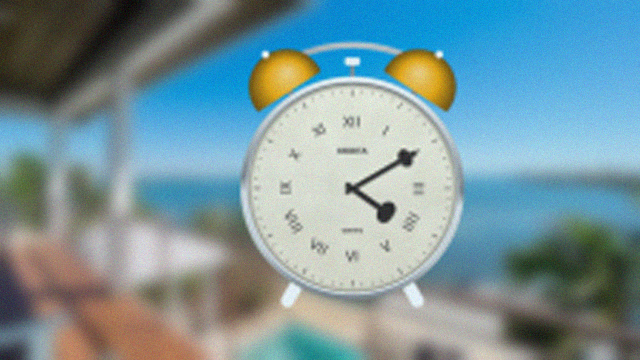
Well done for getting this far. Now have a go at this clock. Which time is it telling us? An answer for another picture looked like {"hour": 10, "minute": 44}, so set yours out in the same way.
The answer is {"hour": 4, "minute": 10}
